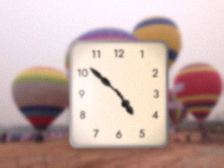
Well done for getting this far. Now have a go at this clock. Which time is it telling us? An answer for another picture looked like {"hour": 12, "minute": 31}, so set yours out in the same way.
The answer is {"hour": 4, "minute": 52}
